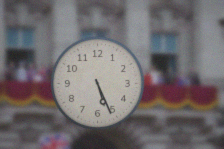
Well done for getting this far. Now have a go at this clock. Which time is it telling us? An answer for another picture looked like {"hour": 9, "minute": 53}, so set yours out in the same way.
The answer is {"hour": 5, "minute": 26}
